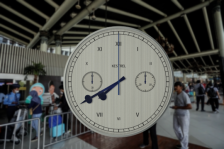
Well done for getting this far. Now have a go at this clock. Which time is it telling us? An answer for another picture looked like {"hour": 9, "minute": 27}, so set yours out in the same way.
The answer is {"hour": 7, "minute": 40}
